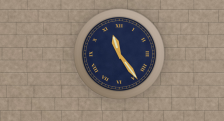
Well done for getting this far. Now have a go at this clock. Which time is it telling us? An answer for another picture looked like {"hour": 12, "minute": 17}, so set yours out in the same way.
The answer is {"hour": 11, "minute": 24}
